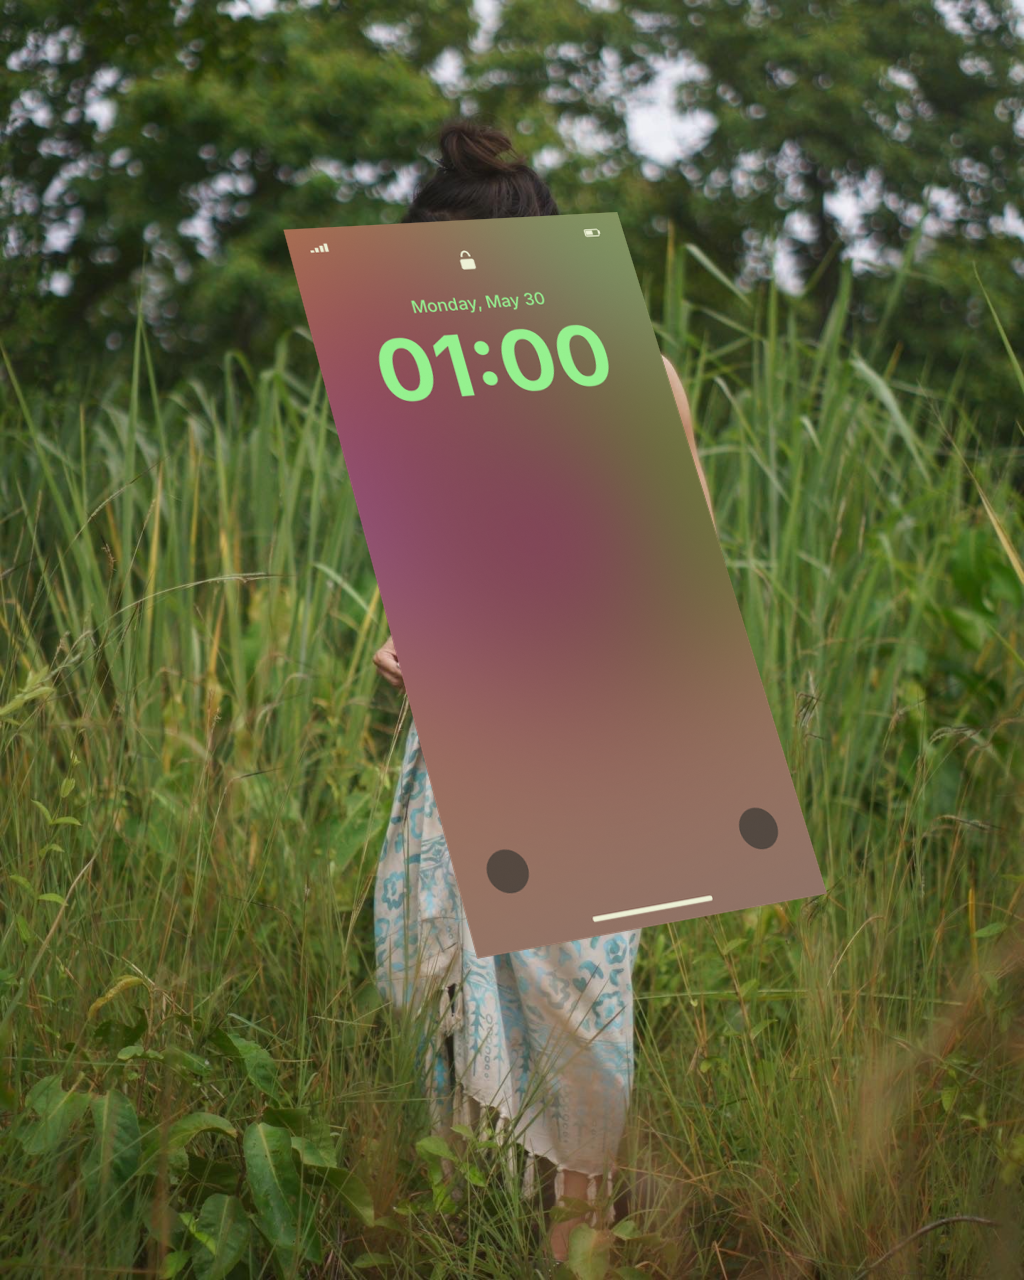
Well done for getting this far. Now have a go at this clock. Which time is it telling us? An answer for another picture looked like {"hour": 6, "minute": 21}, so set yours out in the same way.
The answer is {"hour": 1, "minute": 0}
